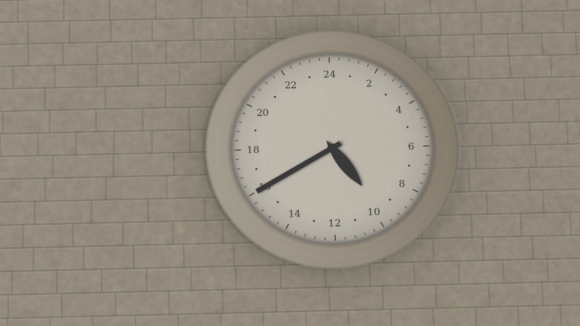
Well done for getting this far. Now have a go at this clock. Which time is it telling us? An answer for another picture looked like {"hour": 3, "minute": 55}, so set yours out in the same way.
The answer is {"hour": 9, "minute": 40}
